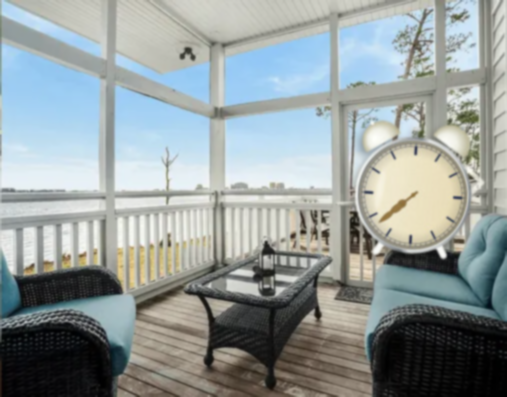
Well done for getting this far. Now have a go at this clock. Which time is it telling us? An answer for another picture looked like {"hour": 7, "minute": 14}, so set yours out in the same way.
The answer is {"hour": 7, "minute": 38}
